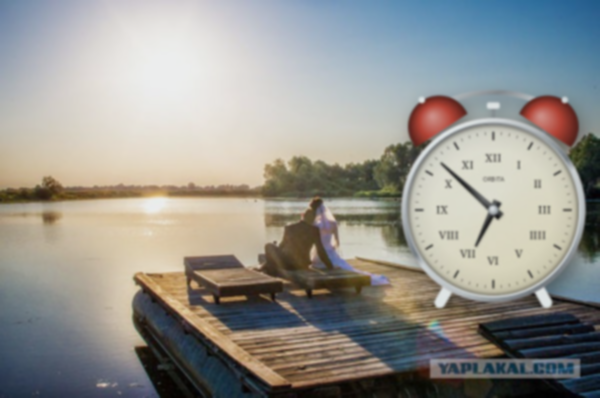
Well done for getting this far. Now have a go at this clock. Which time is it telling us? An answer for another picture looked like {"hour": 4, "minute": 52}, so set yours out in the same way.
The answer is {"hour": 6, "minute": 52}
